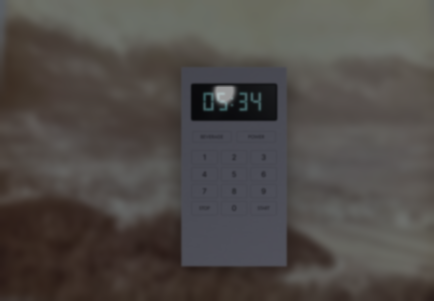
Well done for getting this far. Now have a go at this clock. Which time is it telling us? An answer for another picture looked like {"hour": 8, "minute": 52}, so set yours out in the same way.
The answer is {"hour": 5, "minute": 34}
